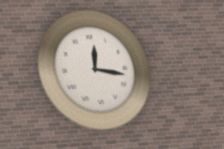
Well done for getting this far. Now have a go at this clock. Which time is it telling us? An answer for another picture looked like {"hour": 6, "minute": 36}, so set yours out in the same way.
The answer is {"hour": 12, "minute": 17}
